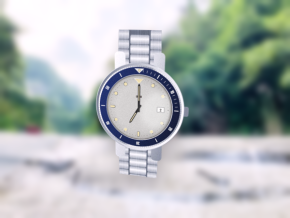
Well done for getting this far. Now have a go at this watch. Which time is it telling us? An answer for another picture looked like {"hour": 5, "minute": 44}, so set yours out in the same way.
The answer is {"hour": 7, "minute": 0}
